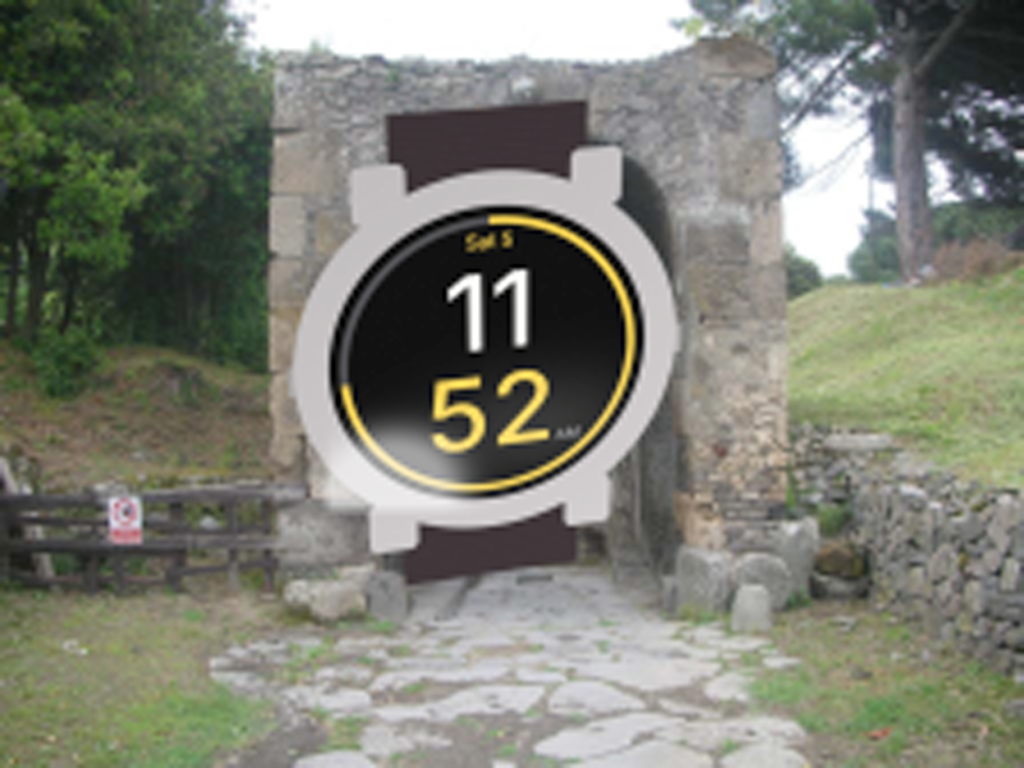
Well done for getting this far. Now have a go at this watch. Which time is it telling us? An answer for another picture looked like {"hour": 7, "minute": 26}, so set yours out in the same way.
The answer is {"hour": 11, "minute": 52}
